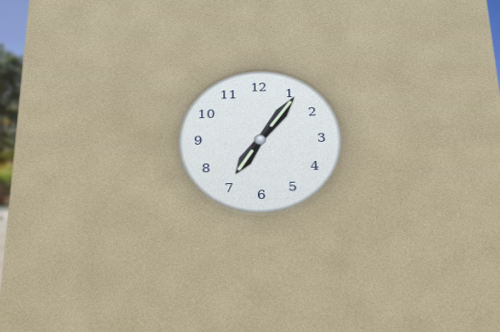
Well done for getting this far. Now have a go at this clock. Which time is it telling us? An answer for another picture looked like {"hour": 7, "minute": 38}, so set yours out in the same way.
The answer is {"hour": 7, "minute": 6}
